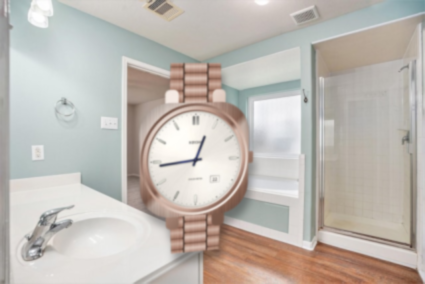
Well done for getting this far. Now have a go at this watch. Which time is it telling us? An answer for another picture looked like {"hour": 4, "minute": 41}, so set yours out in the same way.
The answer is {"hour": 12, "minute": 44}
